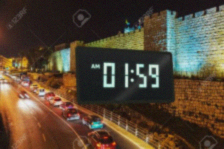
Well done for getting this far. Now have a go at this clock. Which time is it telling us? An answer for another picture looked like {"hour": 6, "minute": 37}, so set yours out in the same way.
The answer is {"hour": 1, "minute": 59}
